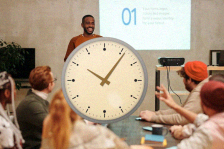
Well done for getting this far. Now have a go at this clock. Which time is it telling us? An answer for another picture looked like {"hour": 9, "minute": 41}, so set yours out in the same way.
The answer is {"hour": 10, "minute": 6}
